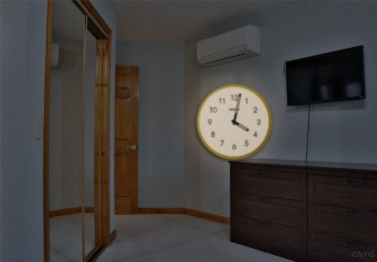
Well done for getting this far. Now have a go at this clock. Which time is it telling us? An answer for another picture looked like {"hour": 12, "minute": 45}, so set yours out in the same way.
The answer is {"hour": 4, "minute": 2}
